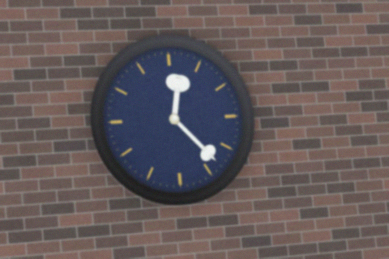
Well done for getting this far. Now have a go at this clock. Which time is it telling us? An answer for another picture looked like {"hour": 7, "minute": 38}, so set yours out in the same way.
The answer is {"hour": 12, "minute": 23}
